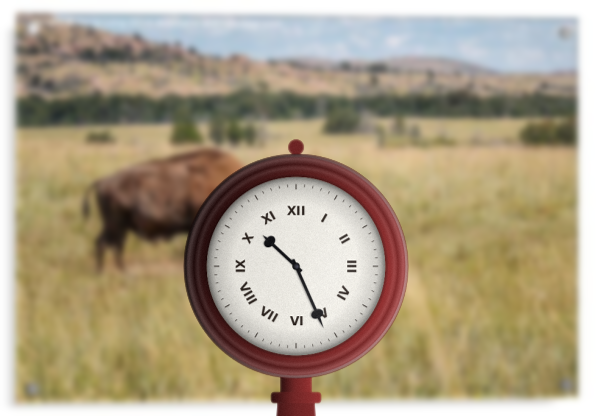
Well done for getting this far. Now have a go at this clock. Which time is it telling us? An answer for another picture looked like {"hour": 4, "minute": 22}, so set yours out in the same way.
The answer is {"hour": 10, "minute": 26}
